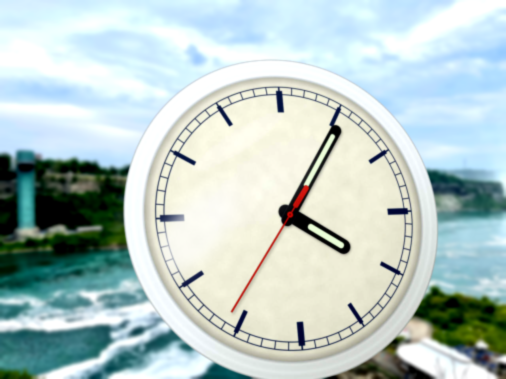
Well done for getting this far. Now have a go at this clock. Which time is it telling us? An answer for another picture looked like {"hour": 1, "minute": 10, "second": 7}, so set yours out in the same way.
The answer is {"hour": 4, "minute": 5, "second": 36}
